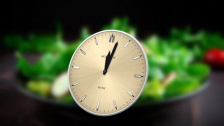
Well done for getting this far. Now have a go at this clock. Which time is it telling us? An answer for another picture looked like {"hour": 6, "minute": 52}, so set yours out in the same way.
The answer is {"hour": 12, "minute": 2}
